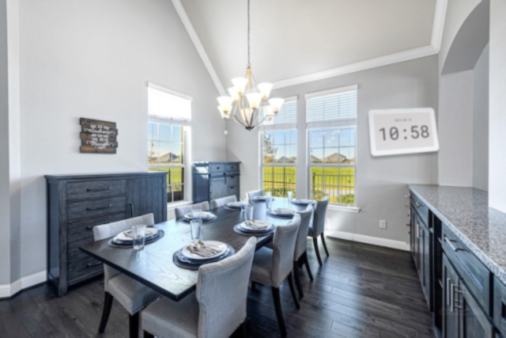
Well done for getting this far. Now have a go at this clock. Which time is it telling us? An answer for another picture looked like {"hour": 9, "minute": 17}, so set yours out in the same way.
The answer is {"hour": 10, "minute": 58}
